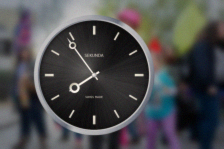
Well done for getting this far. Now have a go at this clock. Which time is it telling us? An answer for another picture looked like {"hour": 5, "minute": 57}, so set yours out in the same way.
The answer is {"hour": 7, "minute": 54}
